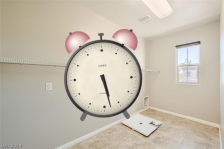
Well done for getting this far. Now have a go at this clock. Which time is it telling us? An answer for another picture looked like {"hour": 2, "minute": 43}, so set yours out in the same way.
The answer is {"hour": 5, "minute": 28}
